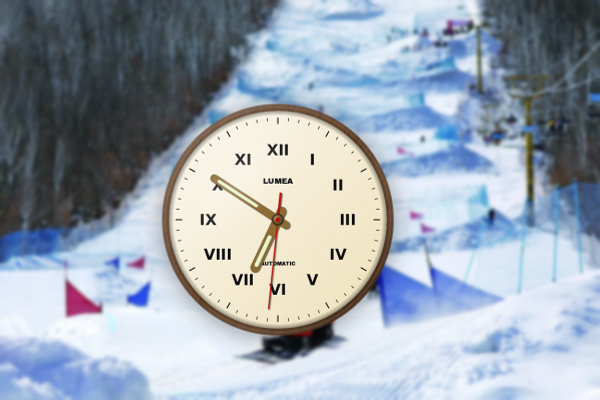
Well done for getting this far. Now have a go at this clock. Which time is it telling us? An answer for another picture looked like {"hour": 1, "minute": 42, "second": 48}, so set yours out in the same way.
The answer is {"hour": 6, "minute": 50, "second": 31}
